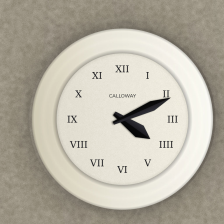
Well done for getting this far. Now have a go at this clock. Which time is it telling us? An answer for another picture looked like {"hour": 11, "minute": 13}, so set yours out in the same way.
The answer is {"hour": 4, "minute": 11}
